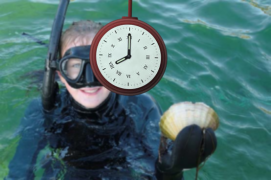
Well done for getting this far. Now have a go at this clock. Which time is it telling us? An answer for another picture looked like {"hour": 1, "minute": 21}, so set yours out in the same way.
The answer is {"hour": 8, "minute": 0}
